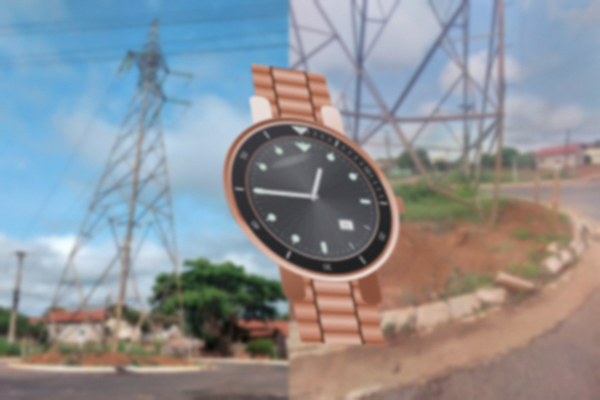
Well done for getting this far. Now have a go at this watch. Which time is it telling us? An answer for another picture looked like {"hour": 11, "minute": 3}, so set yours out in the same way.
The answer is {"hour": 12, "minute": 45}
